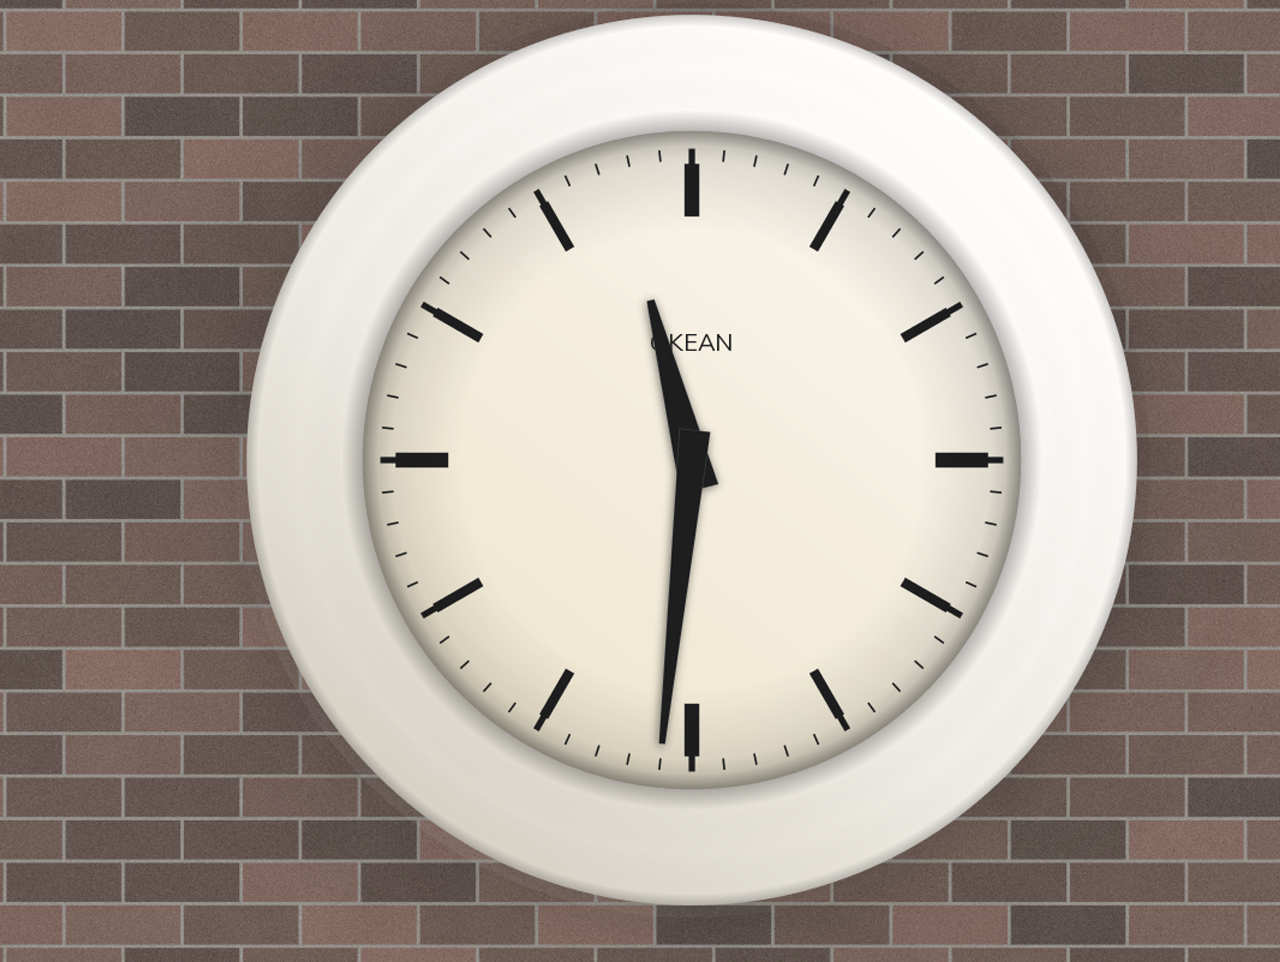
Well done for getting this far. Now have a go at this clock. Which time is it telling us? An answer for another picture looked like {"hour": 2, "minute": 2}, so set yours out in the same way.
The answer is {"hour": 11, "minute": 31}
